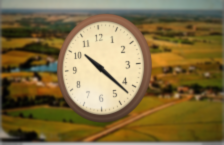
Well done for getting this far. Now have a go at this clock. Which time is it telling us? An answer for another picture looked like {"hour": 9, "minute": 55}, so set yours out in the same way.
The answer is {"hour": 10, "minute": 22}
